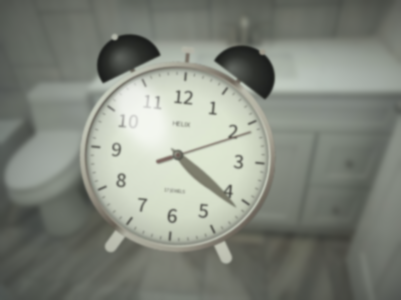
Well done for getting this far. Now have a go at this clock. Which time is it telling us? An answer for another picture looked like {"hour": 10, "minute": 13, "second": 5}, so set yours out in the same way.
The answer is {"hour": 4, "minute": 21, "second": 11}
